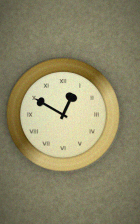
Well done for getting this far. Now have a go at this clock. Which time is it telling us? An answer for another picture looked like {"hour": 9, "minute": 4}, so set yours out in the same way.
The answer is {"hour": 12, "minute": 50}
